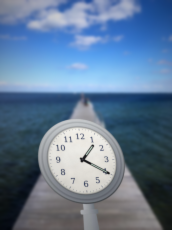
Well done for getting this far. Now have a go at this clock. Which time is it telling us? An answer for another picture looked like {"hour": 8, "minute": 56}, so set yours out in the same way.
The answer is {"hour": 1, "minute": 20}
